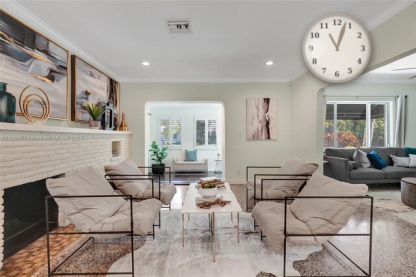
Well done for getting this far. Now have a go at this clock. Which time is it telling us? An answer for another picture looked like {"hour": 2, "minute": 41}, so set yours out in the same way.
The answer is {"hour": 11, "minute": 3}
